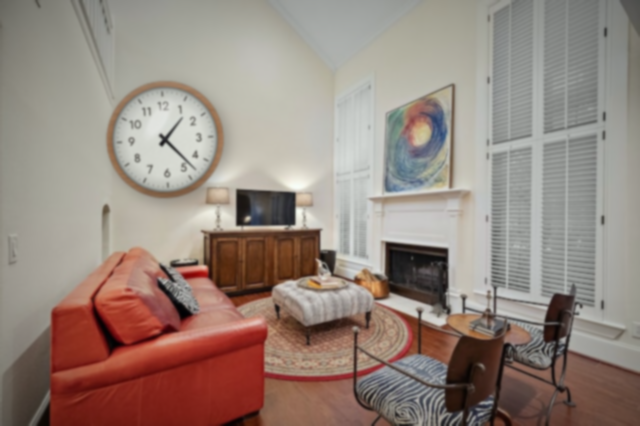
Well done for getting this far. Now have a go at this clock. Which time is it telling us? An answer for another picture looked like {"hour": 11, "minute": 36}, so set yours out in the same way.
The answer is {"hour": 1, "minute": 23}
